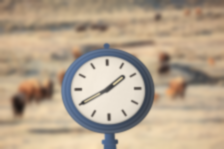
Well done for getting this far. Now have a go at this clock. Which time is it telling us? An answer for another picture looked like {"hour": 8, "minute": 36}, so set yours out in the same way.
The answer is {"hour": 1, "minute": 40}
